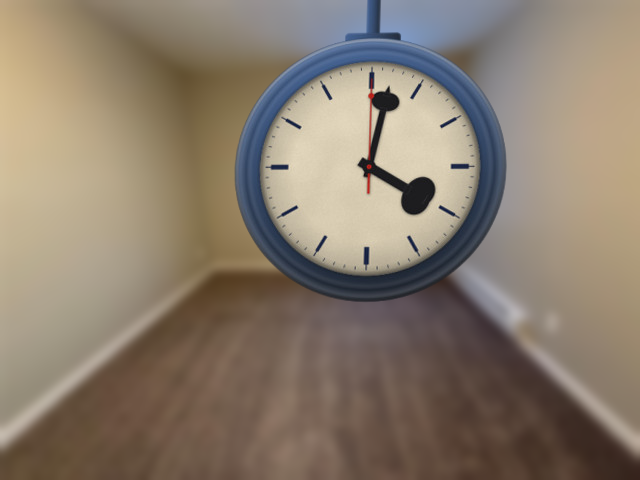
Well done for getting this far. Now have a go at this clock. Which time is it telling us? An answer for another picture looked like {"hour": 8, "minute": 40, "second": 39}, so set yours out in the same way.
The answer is {"hour": 4, "minute": 2, "second": 0}
